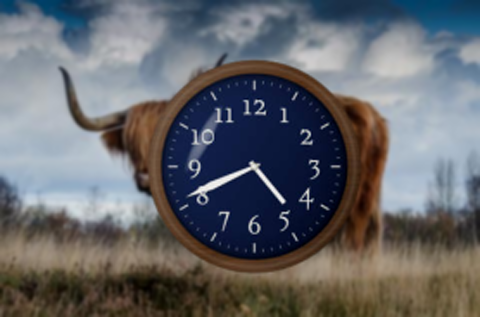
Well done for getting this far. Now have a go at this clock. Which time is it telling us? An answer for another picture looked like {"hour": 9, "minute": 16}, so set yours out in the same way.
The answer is {"hour": 4, "minute": 41}
